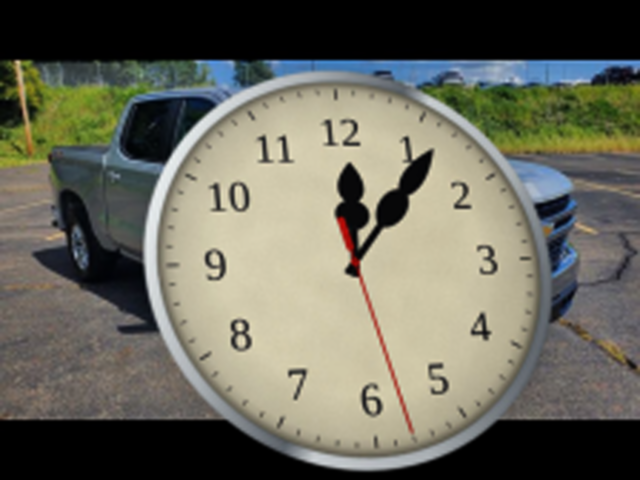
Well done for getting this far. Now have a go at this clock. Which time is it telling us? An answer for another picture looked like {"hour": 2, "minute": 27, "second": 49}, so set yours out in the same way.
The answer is {"hour": 12, "minute": 6, "second": 28}
